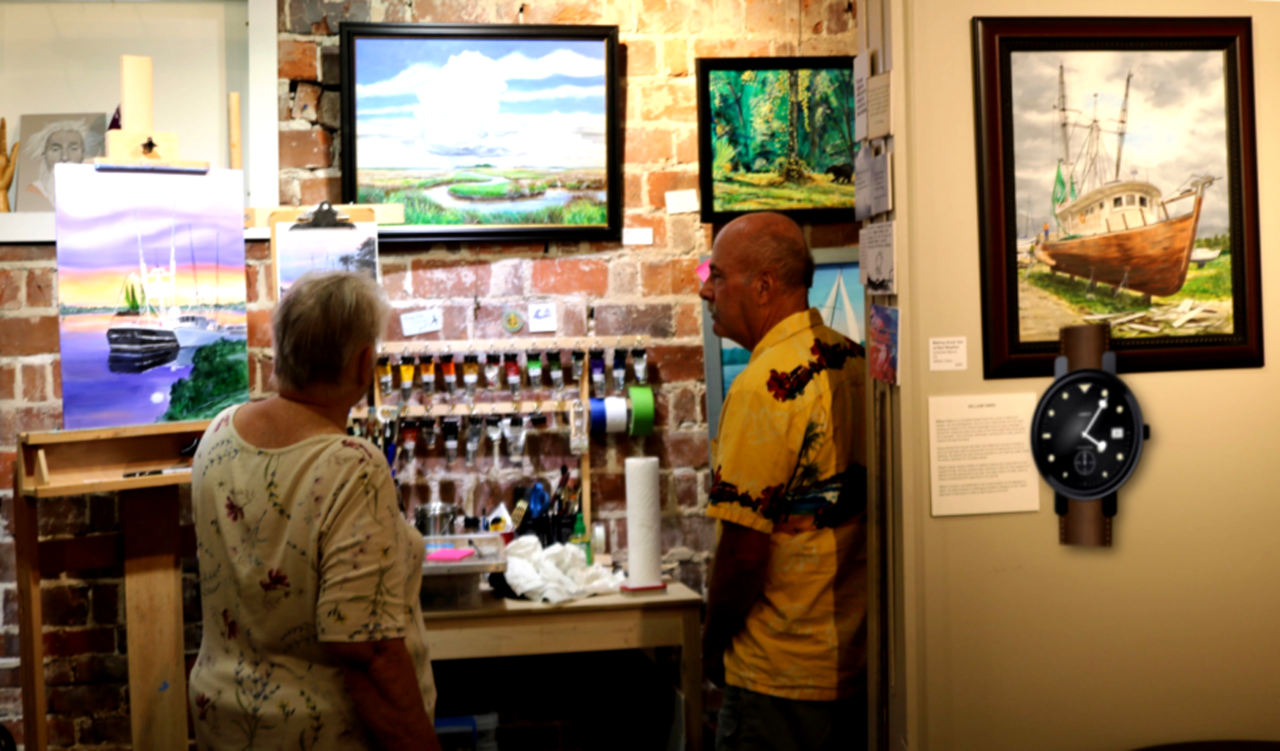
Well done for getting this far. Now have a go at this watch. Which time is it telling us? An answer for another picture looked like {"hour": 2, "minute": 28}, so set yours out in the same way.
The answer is {"hour": 4, "minute": 6}
